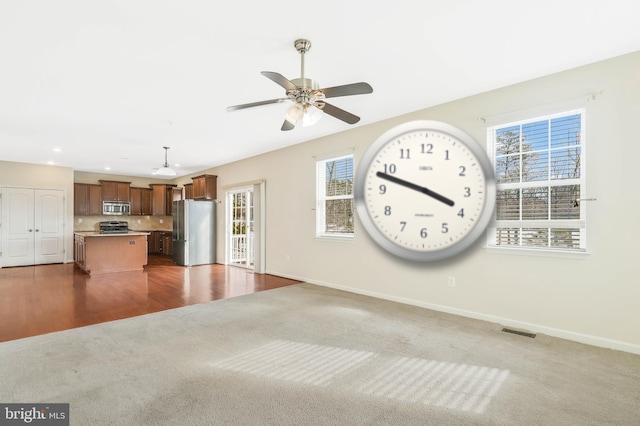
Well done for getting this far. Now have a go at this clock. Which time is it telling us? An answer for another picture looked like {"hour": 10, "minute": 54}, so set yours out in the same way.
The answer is {"hour": 3, "minute": 48}
